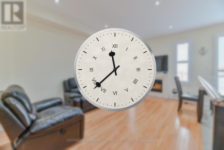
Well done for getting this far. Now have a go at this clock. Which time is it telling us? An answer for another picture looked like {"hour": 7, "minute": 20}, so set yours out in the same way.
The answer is {"hour": 11, "minute": 38}
